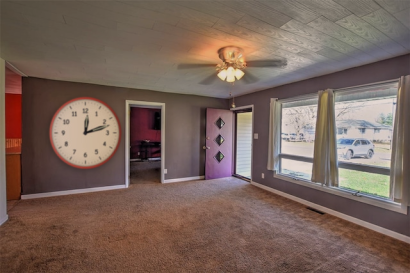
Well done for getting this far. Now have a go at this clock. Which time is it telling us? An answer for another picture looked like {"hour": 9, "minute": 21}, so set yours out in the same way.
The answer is {"hour": 12, "minute": 12}
